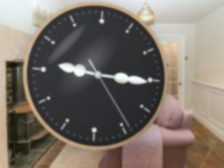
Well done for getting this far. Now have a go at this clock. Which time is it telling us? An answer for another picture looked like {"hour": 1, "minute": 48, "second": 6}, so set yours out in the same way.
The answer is {"hour": 9, "minute": 15, "second": 24}
